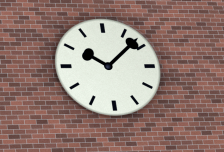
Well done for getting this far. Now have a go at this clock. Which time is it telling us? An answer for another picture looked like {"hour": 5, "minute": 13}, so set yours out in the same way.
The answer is {"hour": 10, "minute": 8}
